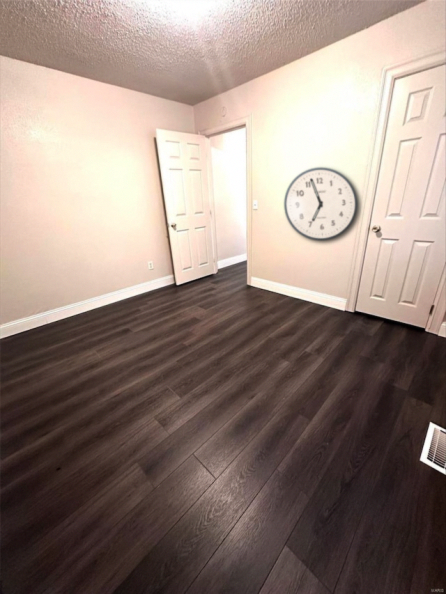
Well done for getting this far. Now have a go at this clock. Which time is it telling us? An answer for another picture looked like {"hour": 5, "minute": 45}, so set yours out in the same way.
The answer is {"hour": 6, "minute": 57}
